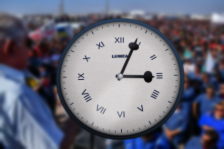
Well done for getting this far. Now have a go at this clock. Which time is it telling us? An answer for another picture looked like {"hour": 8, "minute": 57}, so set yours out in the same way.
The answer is {"hour": 3, "minute": 4}
